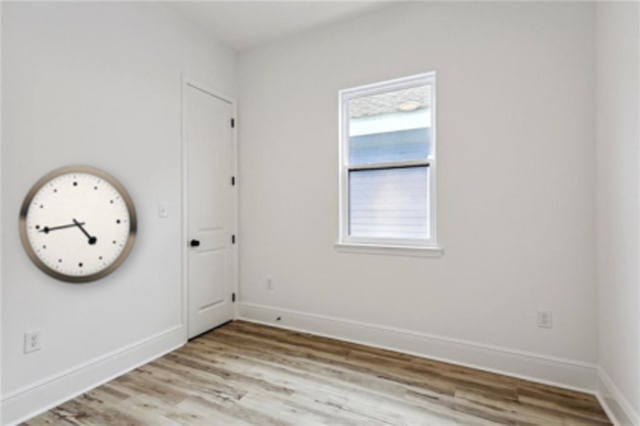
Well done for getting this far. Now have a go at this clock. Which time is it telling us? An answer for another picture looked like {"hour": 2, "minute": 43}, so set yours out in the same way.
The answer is {"hour": 4, "minute": 44}
